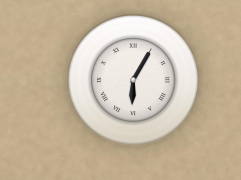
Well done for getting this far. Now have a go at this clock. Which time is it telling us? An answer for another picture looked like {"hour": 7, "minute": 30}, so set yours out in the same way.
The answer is {"hour": 6, "minute": 5}
